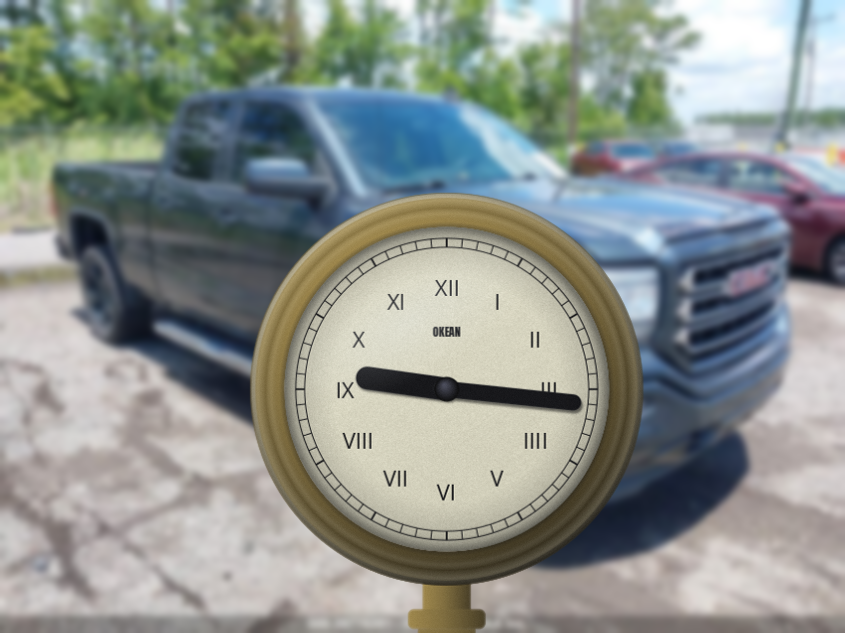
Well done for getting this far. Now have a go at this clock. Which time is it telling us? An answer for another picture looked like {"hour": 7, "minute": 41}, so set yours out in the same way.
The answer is {"hour": 9, "minute": 16}
